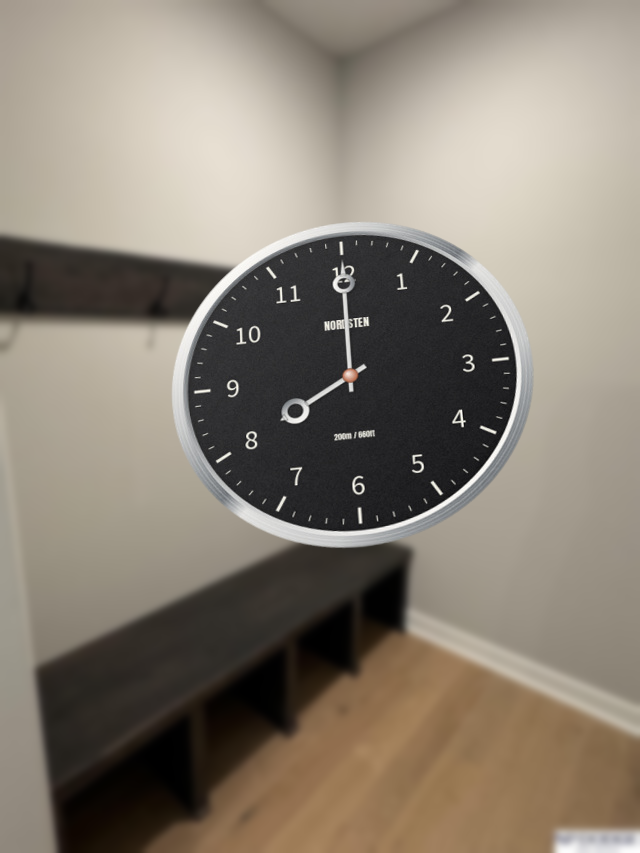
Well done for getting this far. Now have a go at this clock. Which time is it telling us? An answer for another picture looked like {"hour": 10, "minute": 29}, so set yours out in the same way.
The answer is {"hour": 8, "minute": 0}
